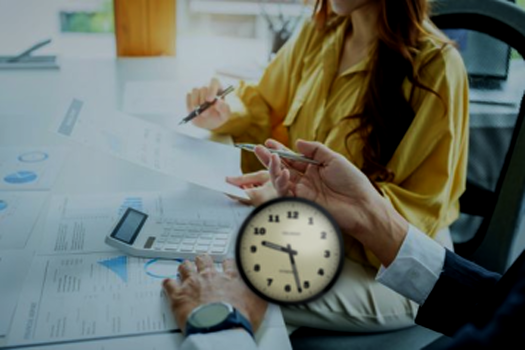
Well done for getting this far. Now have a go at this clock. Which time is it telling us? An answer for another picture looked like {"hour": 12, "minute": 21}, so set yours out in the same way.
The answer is {"hour": 9, "minute": 27}
